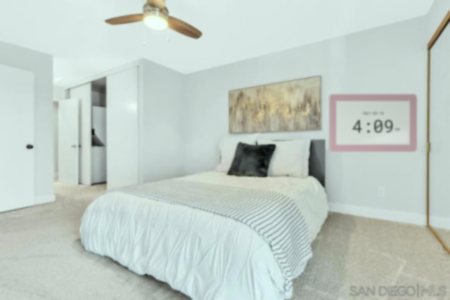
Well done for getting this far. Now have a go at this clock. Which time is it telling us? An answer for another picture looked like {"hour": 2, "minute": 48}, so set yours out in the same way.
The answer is {"hour": 4, "minute": 9}
